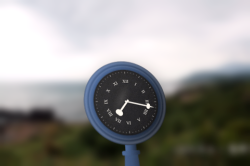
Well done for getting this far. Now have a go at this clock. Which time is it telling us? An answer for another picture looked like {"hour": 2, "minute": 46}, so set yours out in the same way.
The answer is {"hour": 7, "minute": 17}
